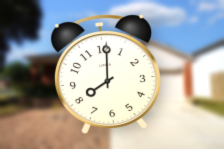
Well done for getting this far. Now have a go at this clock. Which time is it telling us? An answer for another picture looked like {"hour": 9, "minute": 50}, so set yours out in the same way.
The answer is {"hour": 8, "minute": 1}
